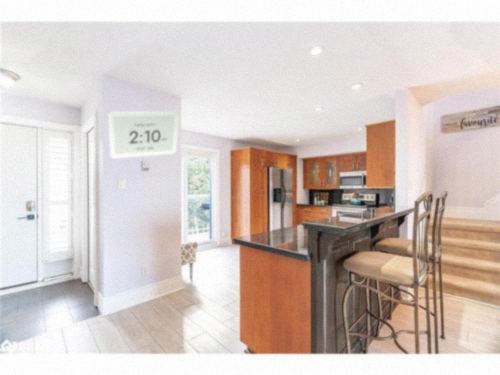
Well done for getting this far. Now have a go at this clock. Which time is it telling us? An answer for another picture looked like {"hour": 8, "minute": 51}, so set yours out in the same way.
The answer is {"hour": 2, "minute": 10}
